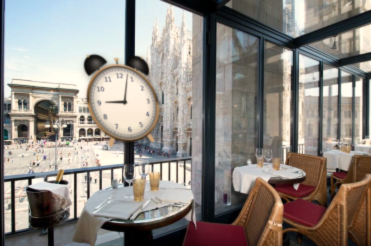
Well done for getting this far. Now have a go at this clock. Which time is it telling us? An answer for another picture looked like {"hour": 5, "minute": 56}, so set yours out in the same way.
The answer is {"hour": 9, "minute": 3}
